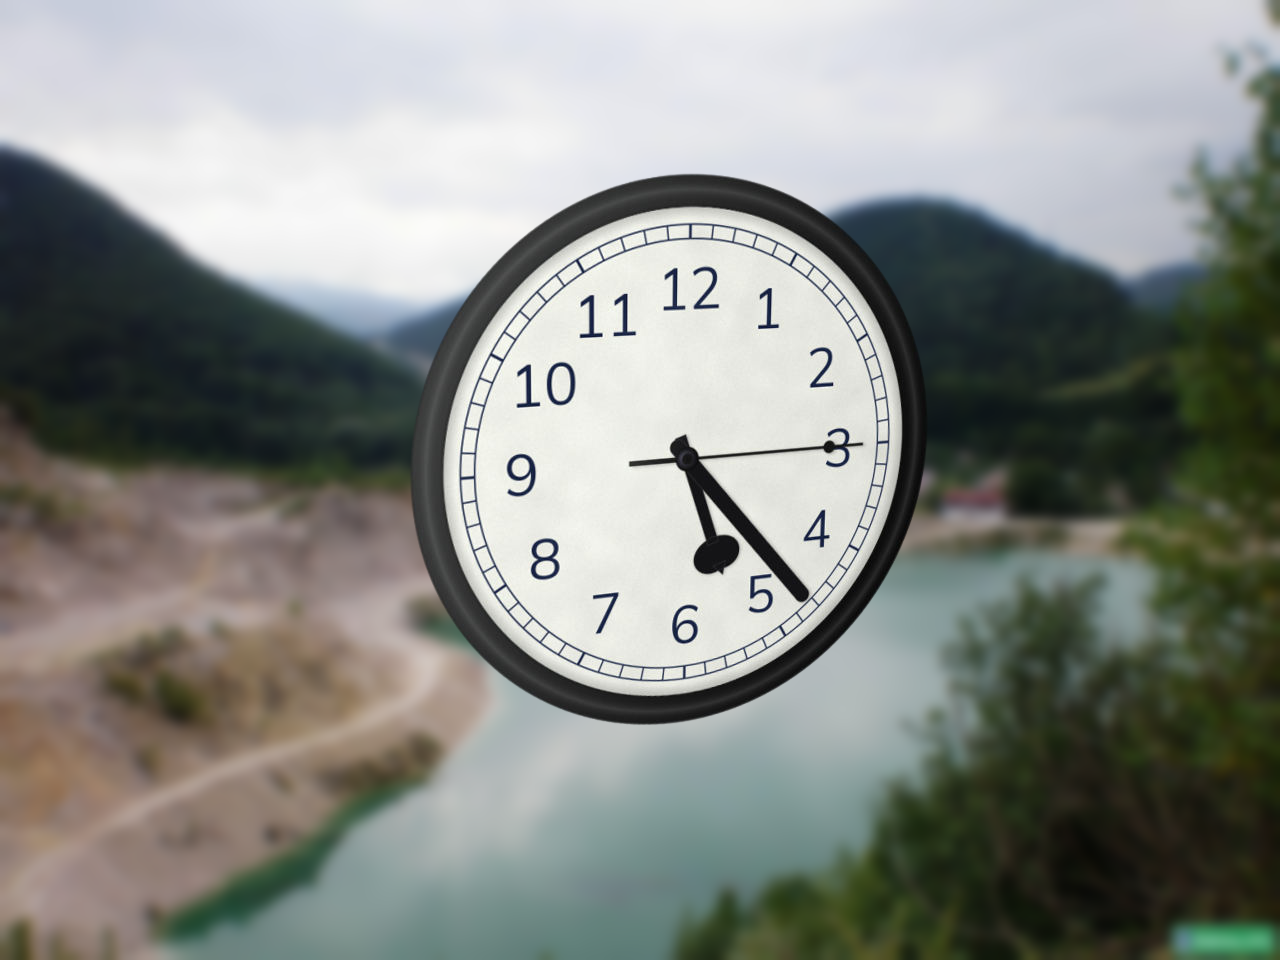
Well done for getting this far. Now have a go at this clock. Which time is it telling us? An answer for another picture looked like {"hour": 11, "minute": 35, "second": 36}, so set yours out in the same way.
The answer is {"hour": 5, "minute": 23, "second": 15}
